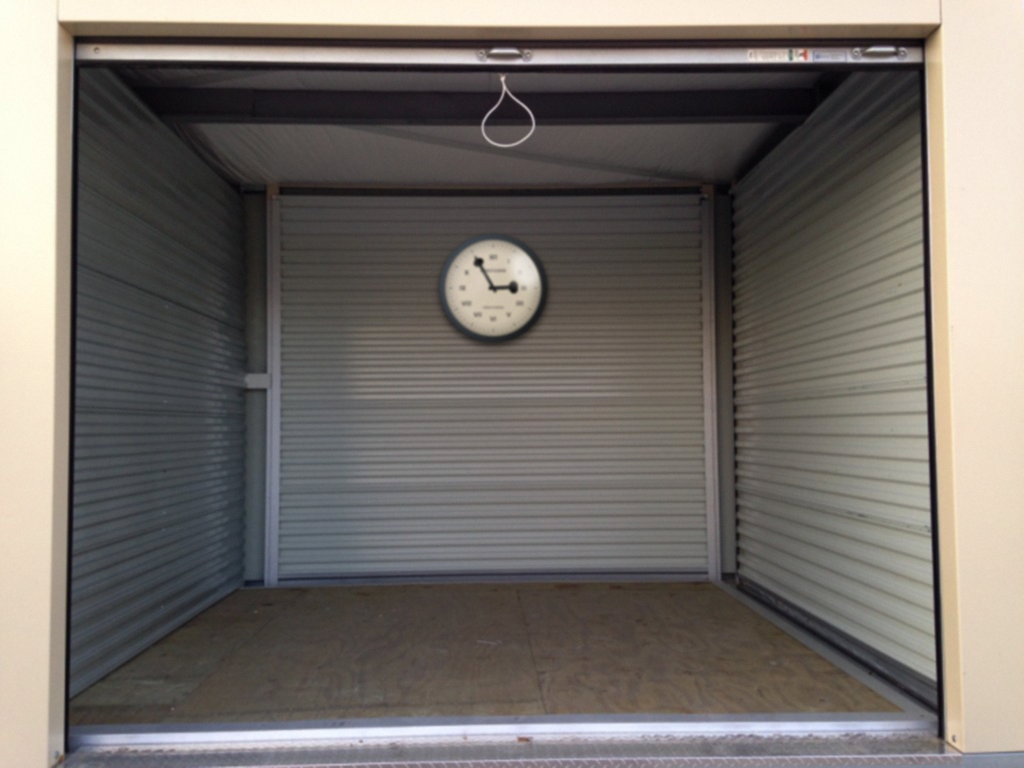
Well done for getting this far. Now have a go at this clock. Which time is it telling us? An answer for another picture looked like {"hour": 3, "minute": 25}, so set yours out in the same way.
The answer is {"hour": 2, "minute": 55}
